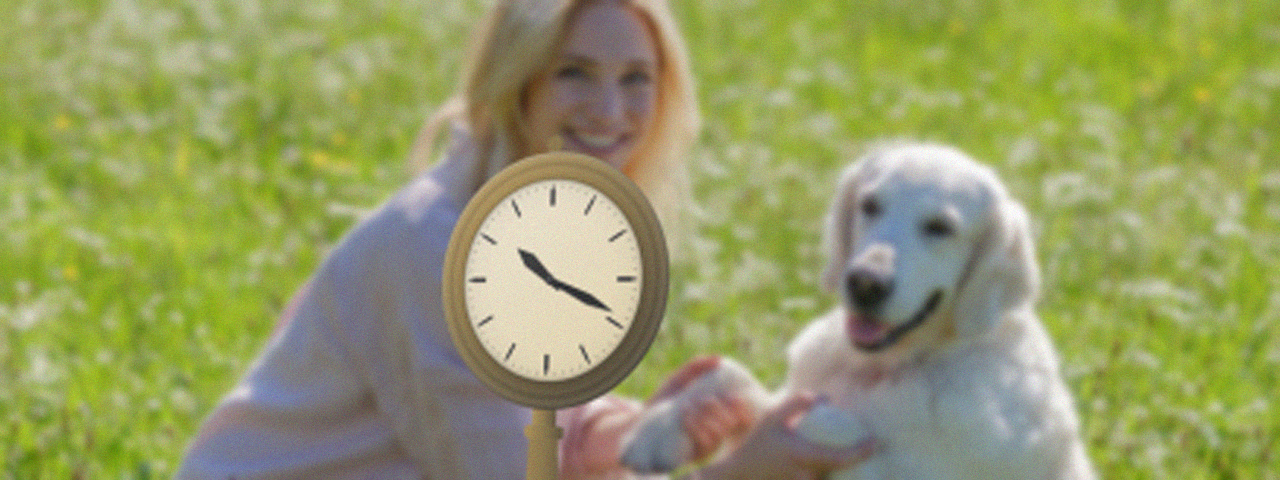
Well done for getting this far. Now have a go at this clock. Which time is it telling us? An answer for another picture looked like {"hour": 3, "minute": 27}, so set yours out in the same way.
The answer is {"hour": 10, "minute": 19}
